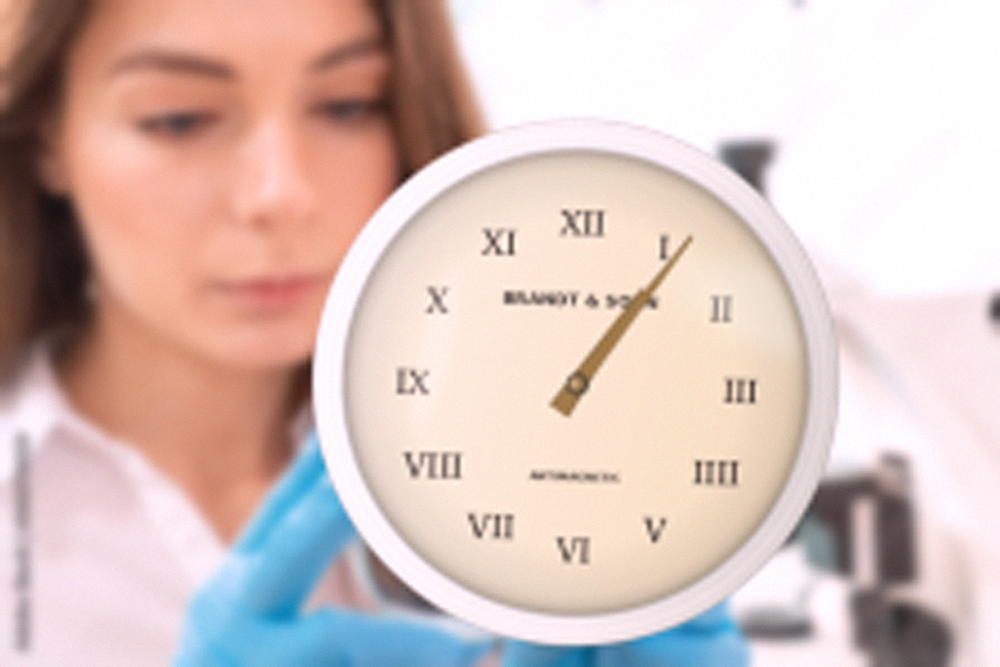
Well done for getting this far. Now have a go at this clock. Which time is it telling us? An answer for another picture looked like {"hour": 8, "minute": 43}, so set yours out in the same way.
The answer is {"hour": 1, "minute": 6}
